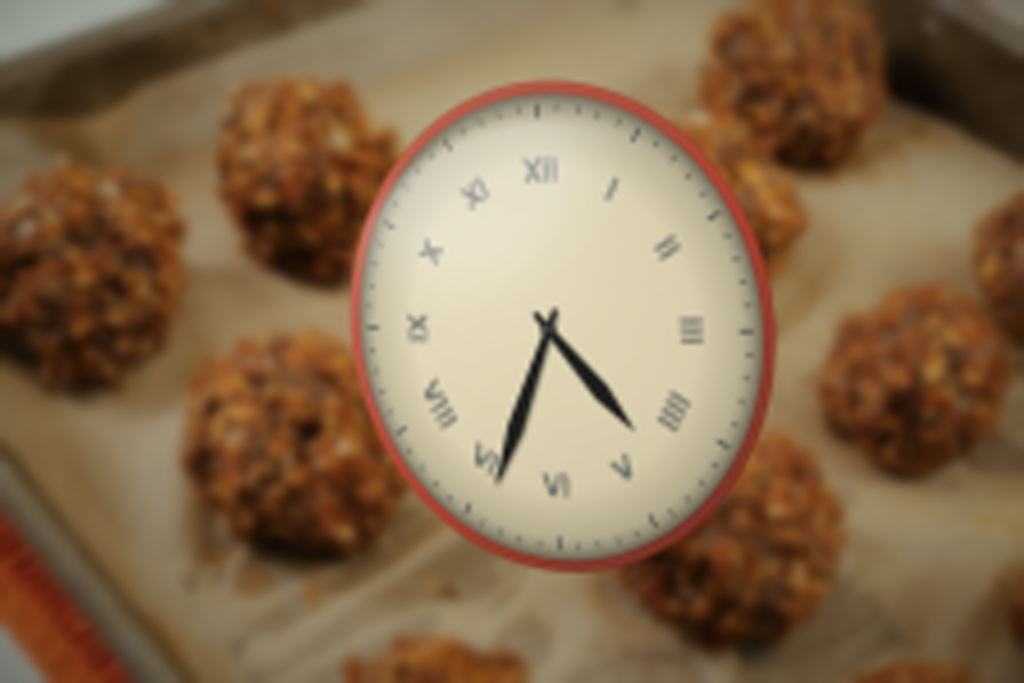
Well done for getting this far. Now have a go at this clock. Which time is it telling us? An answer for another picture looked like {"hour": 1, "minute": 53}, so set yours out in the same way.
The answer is {"hour": 4, "minute": 34}
